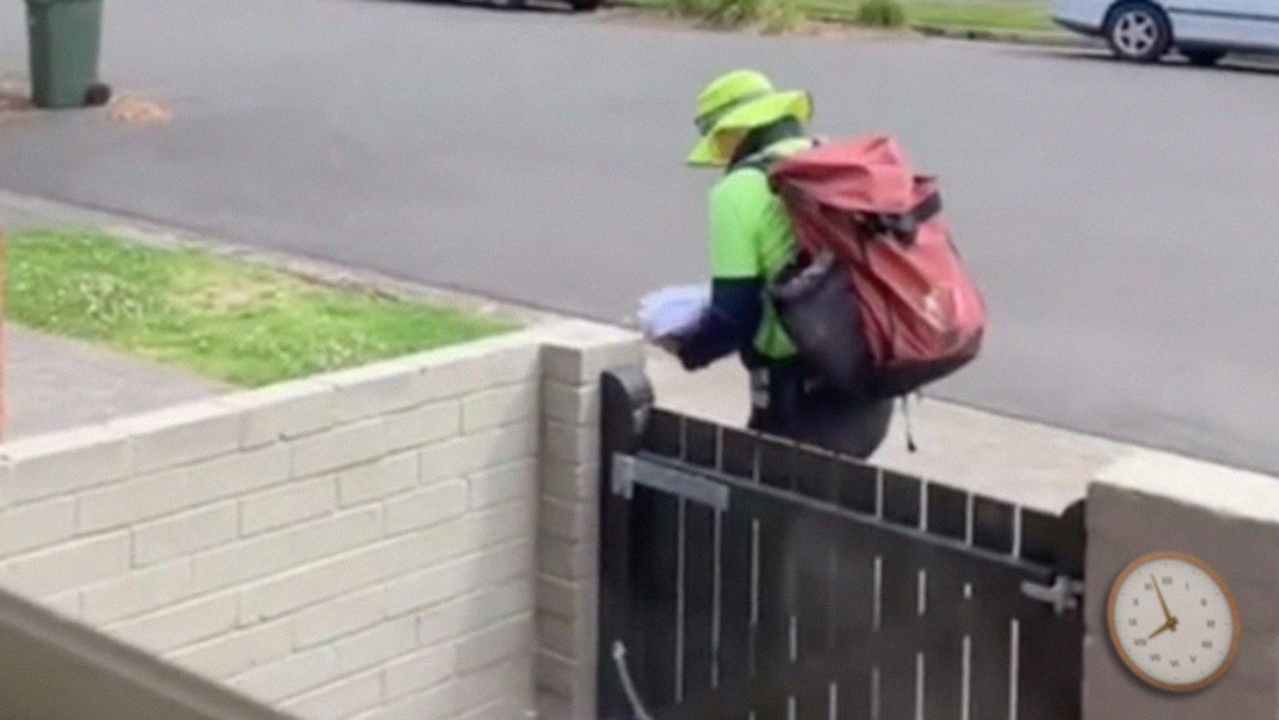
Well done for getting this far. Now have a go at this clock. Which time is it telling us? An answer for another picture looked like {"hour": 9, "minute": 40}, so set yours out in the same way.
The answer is {"hour": 7, "minute": 57}
